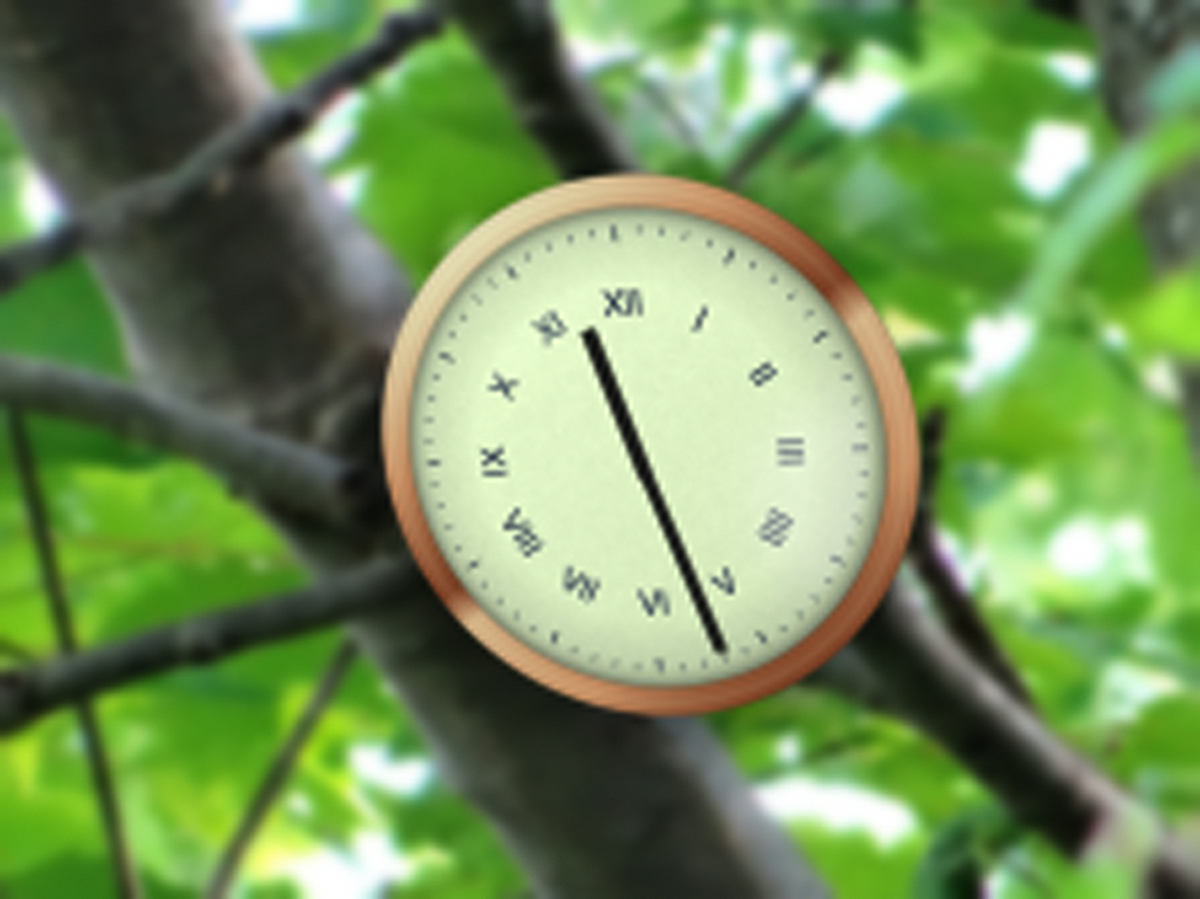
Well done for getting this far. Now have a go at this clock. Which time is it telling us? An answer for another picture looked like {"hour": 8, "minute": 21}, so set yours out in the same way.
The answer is {"hour": 11, "minute": 27}
